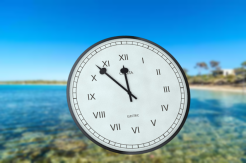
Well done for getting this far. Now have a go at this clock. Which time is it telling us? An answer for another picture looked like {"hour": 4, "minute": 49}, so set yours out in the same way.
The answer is {"hour": 11, "minute": 53}
